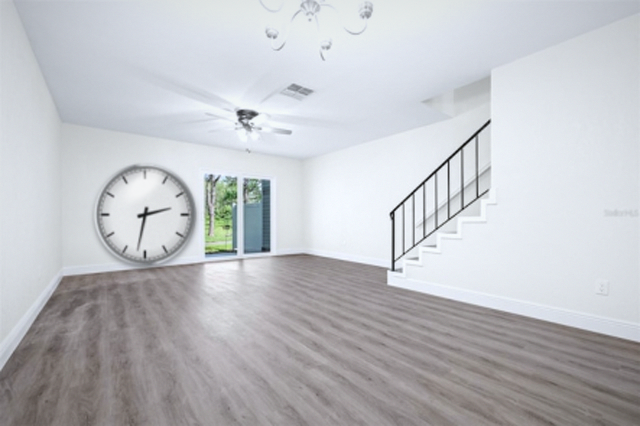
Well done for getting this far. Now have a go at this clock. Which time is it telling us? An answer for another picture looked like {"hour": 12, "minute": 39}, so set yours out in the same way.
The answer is {"hour": 2, "minute": 32}
